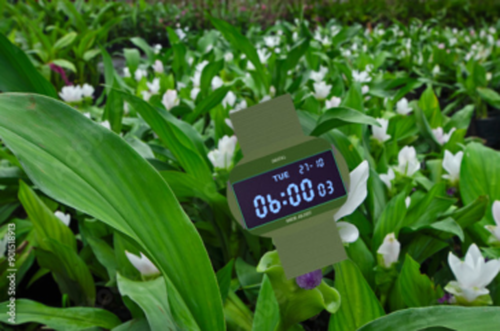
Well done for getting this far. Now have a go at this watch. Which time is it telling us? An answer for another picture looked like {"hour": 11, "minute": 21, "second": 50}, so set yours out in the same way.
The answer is {"hour": 6, "minute": 0, "second": 3}
